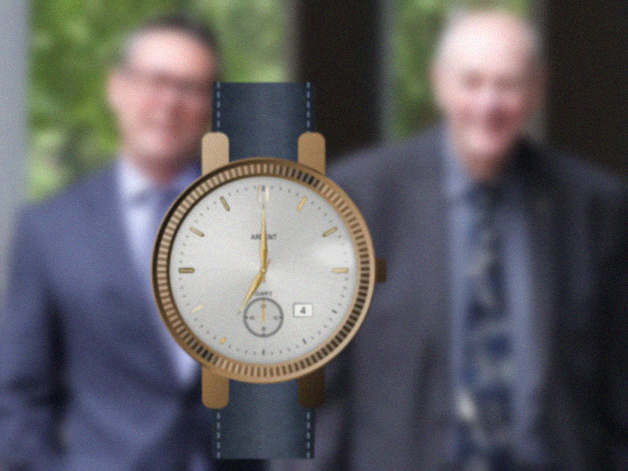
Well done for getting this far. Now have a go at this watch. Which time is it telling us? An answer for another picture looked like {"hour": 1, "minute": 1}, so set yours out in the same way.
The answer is {"hour": 7, "minute": 0}
